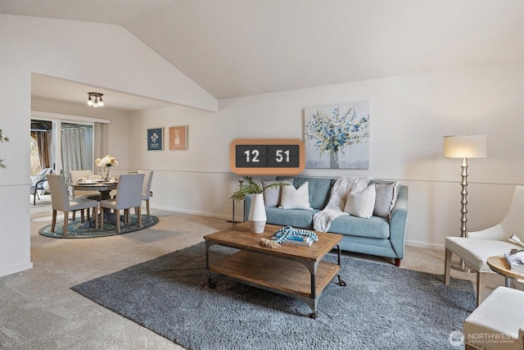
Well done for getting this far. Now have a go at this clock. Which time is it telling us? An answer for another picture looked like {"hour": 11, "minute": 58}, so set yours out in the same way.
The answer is {"hour": 12, "minute": 51}
